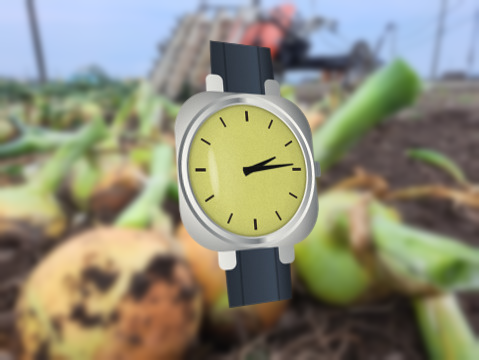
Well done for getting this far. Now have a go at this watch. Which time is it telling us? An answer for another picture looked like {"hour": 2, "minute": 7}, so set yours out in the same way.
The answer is {"hour": 2, "minute": 14}
